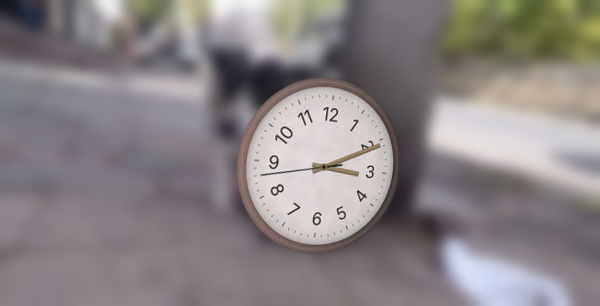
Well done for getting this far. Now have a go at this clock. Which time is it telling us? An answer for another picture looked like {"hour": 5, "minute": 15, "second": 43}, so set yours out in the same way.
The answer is {"hour": 3, "minute": 10, "second": 43}
